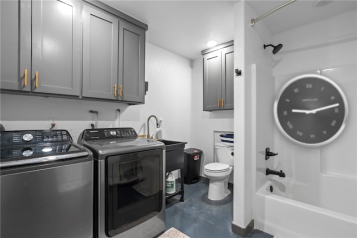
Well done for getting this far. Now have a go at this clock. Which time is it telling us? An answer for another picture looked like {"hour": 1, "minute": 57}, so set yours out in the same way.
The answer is {"hour": 9, "minute": 13}
